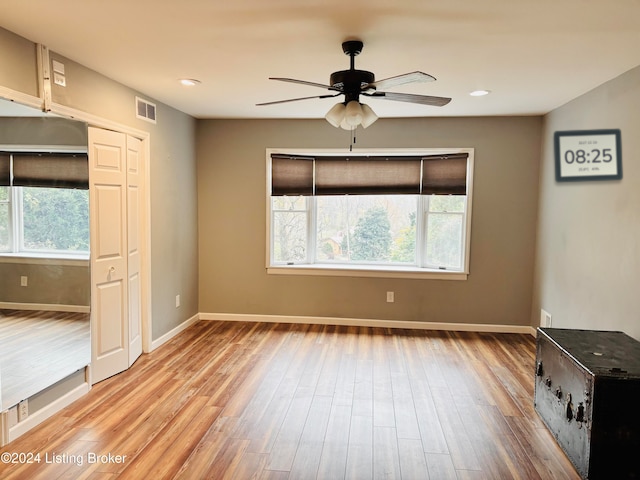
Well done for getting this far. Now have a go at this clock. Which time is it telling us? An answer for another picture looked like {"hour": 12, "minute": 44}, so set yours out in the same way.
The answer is {"hour": 8, "minute": 25}
